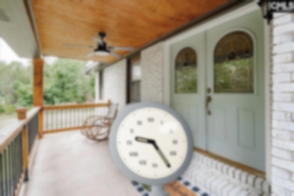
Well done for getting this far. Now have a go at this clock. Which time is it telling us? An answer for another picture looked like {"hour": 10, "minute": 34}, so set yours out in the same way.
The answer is {"hour": 9, "minute": 25}
